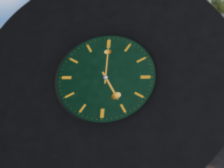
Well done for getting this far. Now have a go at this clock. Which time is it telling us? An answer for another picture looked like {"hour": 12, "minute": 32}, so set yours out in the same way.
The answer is {"hour": 5, "minute": 0}
